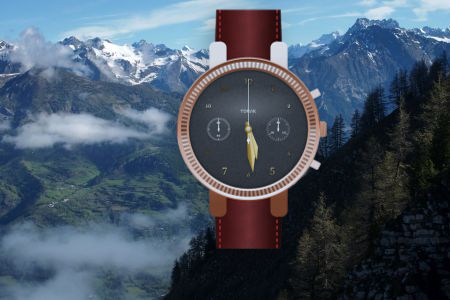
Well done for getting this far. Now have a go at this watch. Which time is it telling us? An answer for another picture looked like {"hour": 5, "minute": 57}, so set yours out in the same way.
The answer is {"hour": 5, "minute": 29}
